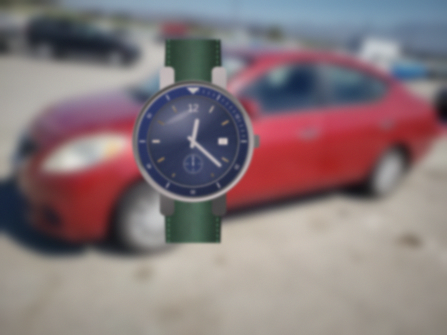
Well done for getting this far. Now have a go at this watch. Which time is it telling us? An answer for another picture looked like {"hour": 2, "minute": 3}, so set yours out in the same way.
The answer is {"hour": 12, "minute": 22}
